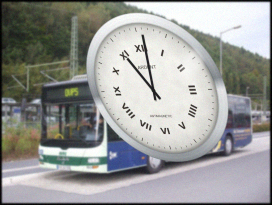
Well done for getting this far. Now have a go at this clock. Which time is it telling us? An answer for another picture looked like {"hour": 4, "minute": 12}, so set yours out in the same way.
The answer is {"hour": 11, "minute": 1}
